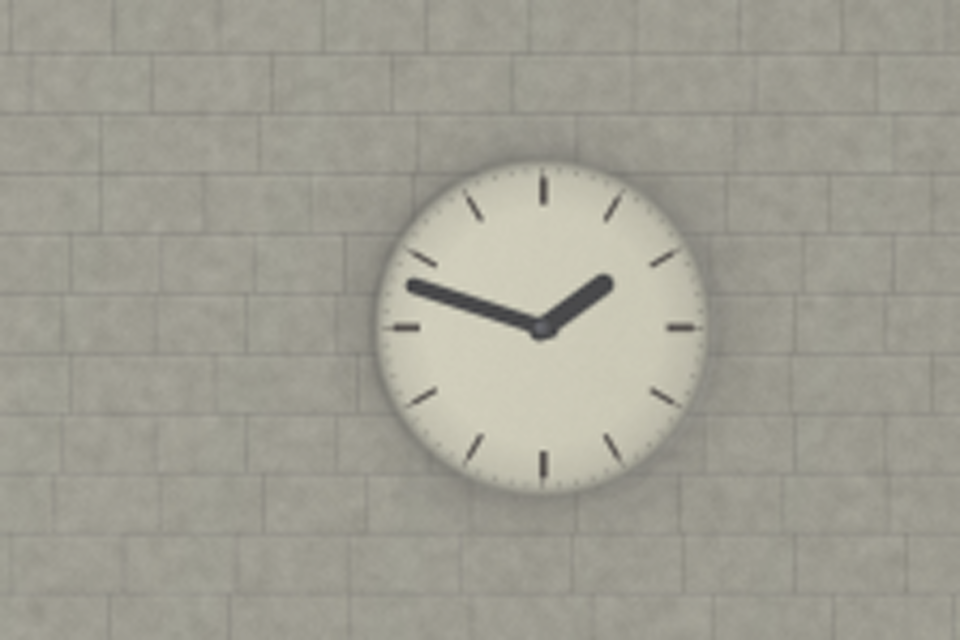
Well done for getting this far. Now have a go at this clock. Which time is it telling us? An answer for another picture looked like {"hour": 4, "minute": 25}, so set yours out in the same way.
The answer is {"hour": 1, "minute": 48}
